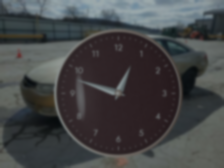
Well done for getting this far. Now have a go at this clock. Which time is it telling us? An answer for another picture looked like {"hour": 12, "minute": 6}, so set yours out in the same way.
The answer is {"hour": 12, "minute": 48}
